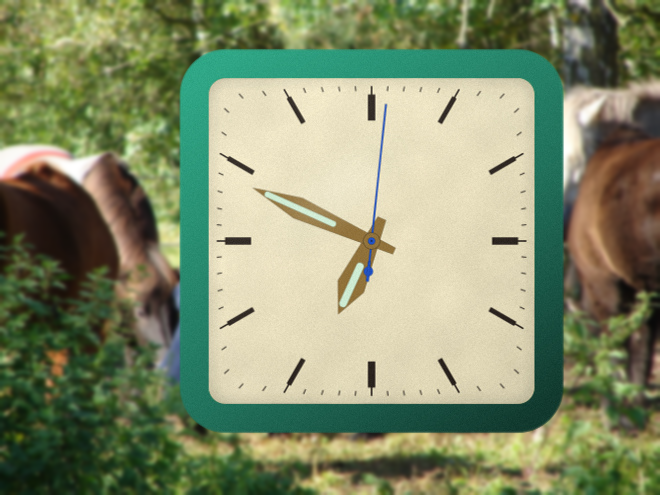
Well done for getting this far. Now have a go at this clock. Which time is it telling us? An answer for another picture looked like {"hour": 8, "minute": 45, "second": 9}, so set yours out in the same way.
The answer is {"hour": 6, "minute": 49, "second": 1}
